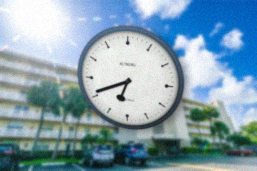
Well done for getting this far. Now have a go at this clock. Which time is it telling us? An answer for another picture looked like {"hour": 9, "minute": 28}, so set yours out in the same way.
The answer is {"hour": 6, "minute": 41}
